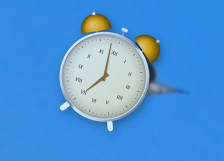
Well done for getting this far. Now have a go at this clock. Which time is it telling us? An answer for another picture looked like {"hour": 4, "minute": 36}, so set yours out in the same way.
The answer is {"hour": 6, "minute": 58}
